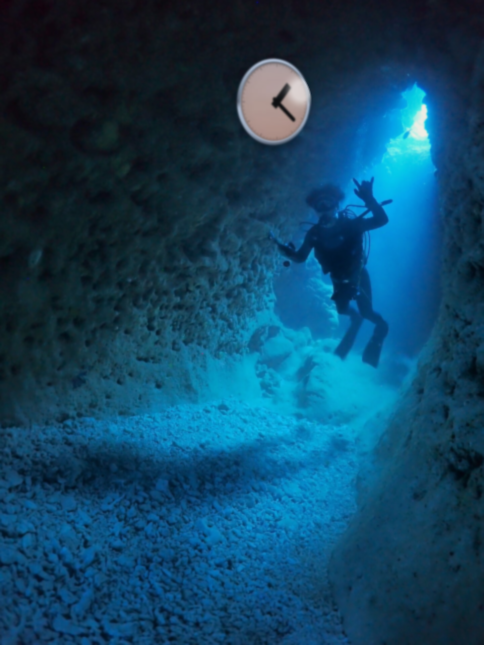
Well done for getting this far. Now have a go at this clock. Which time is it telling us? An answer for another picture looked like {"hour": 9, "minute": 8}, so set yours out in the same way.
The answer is {"hour": 1, "minute": 22}
